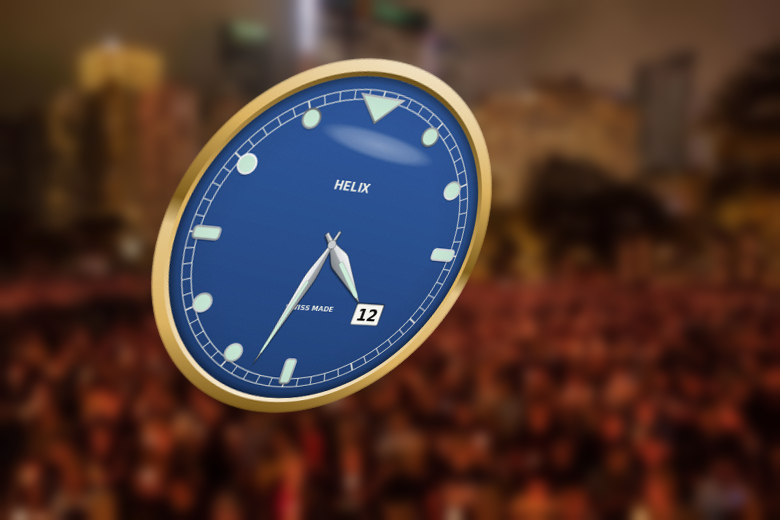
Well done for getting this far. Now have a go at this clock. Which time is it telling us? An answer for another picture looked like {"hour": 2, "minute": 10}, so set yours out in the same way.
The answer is {"hour": 4, "minute": 33}
